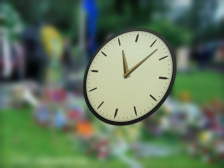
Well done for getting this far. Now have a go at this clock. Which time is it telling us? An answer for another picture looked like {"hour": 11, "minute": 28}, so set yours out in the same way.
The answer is {"hour": 11, "minute": 7}
